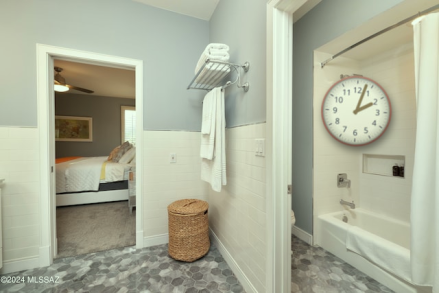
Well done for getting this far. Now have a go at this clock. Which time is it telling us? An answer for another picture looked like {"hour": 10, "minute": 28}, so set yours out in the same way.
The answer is {"hour": 2, "minute": 3}
